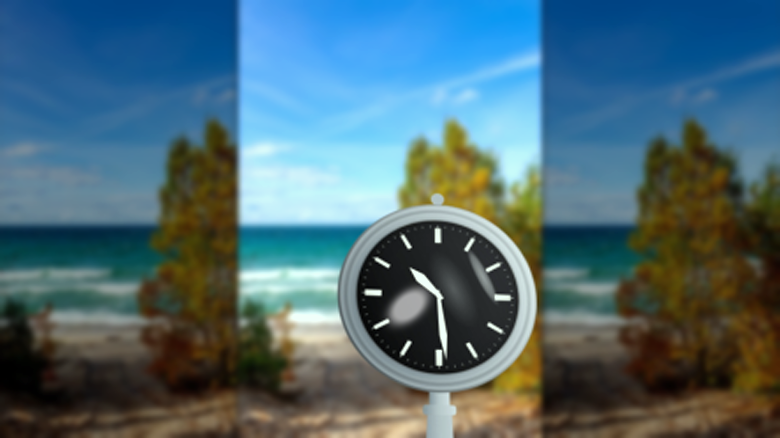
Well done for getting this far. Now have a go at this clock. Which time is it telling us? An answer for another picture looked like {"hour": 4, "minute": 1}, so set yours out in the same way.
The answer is {"hour": 10, "minute": 29}
